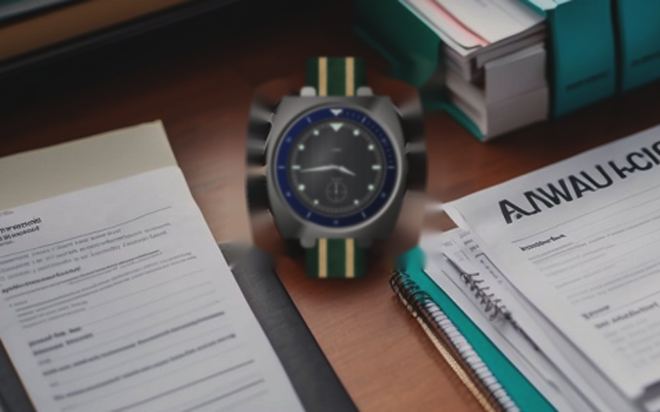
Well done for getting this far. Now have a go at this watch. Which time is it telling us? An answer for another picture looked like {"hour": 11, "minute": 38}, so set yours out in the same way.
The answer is {"hour": 3, "minute": 44}
